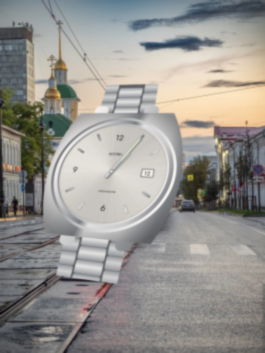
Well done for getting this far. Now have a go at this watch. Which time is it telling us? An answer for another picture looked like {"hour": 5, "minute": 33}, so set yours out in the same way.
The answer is {"hour": 1, "minute": 5}
